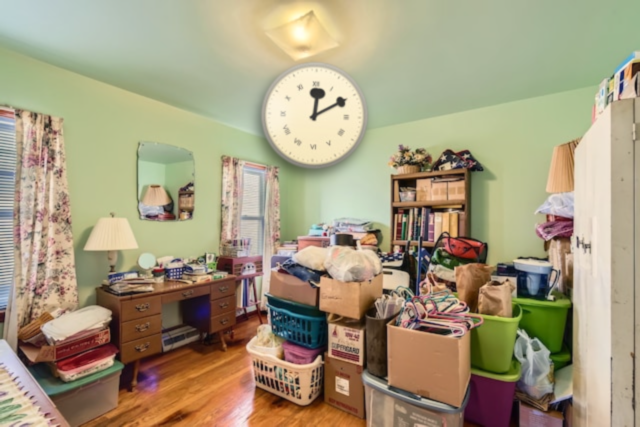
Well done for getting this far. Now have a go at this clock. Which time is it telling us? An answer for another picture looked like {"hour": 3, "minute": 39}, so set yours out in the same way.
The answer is {"hour": 12, "minute": 10}
